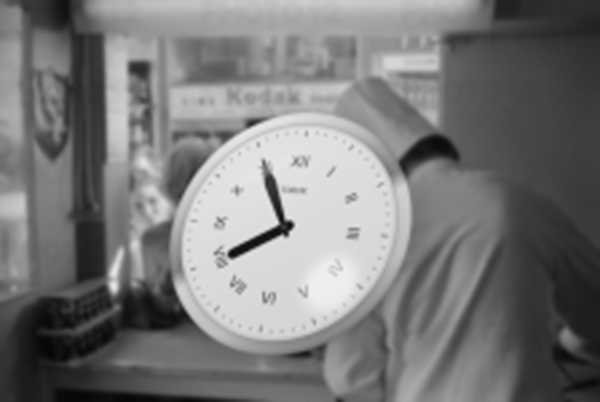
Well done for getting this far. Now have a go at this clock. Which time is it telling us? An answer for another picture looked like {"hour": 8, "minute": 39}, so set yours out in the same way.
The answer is {"hour": 7, "minute": 55}
